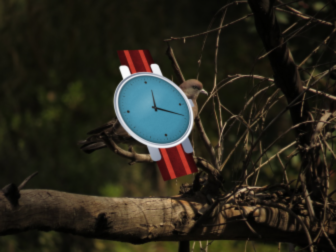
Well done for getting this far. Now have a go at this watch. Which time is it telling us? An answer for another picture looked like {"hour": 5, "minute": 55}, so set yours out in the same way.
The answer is {"hour": 12, "minute": 19}
